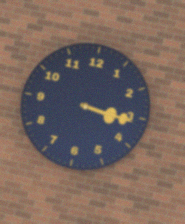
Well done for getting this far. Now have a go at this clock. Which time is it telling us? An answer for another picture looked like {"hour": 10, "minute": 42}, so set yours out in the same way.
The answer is {"hour": 3, "minute": 16}
